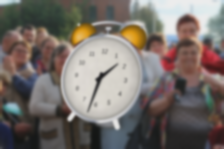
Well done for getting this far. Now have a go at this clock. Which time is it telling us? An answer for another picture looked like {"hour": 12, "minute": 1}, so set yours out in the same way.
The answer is {"hour": 1, "minute": 32}
